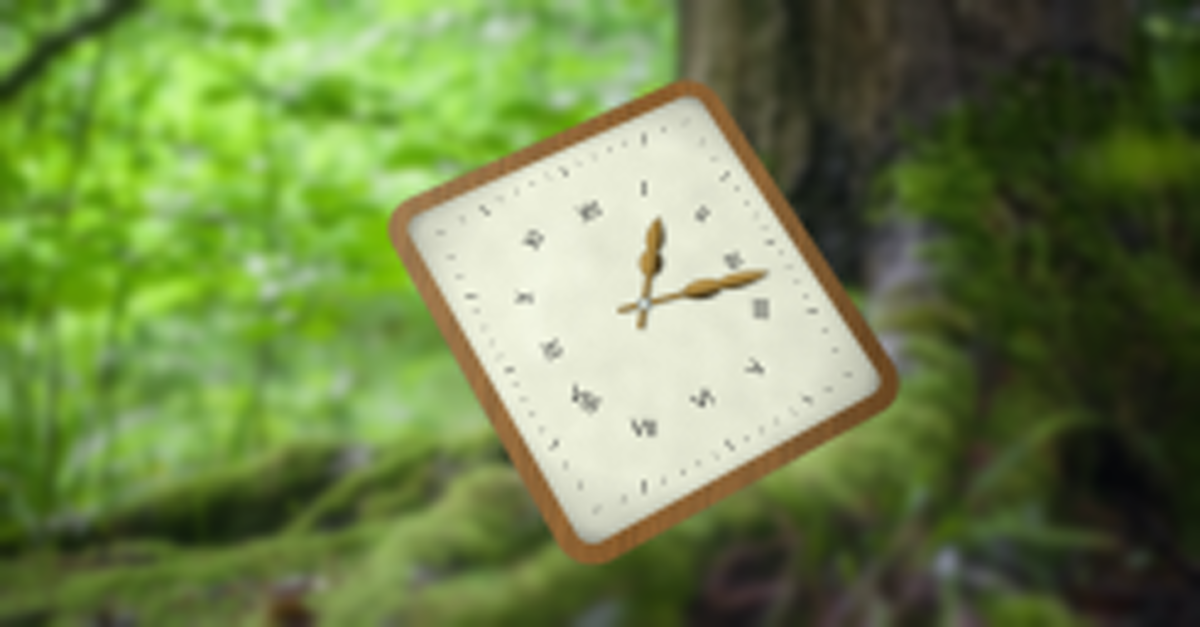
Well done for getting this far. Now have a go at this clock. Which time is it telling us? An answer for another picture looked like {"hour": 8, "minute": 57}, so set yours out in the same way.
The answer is {"hour": 1, "minute": 17}
